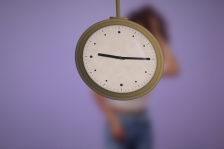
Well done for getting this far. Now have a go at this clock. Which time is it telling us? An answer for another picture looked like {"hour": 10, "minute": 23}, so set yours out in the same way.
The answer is {"hour": 9, "minute": 15}
